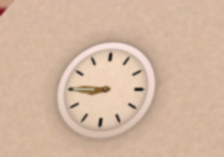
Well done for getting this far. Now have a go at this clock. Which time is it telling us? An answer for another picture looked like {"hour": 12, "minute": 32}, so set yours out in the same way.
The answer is {"hour": 8, "minute": 45}
